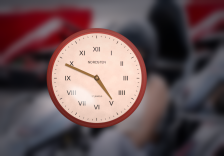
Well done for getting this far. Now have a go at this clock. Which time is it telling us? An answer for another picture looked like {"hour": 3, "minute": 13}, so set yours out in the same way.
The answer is {"hour": 4, "minute": 49}
